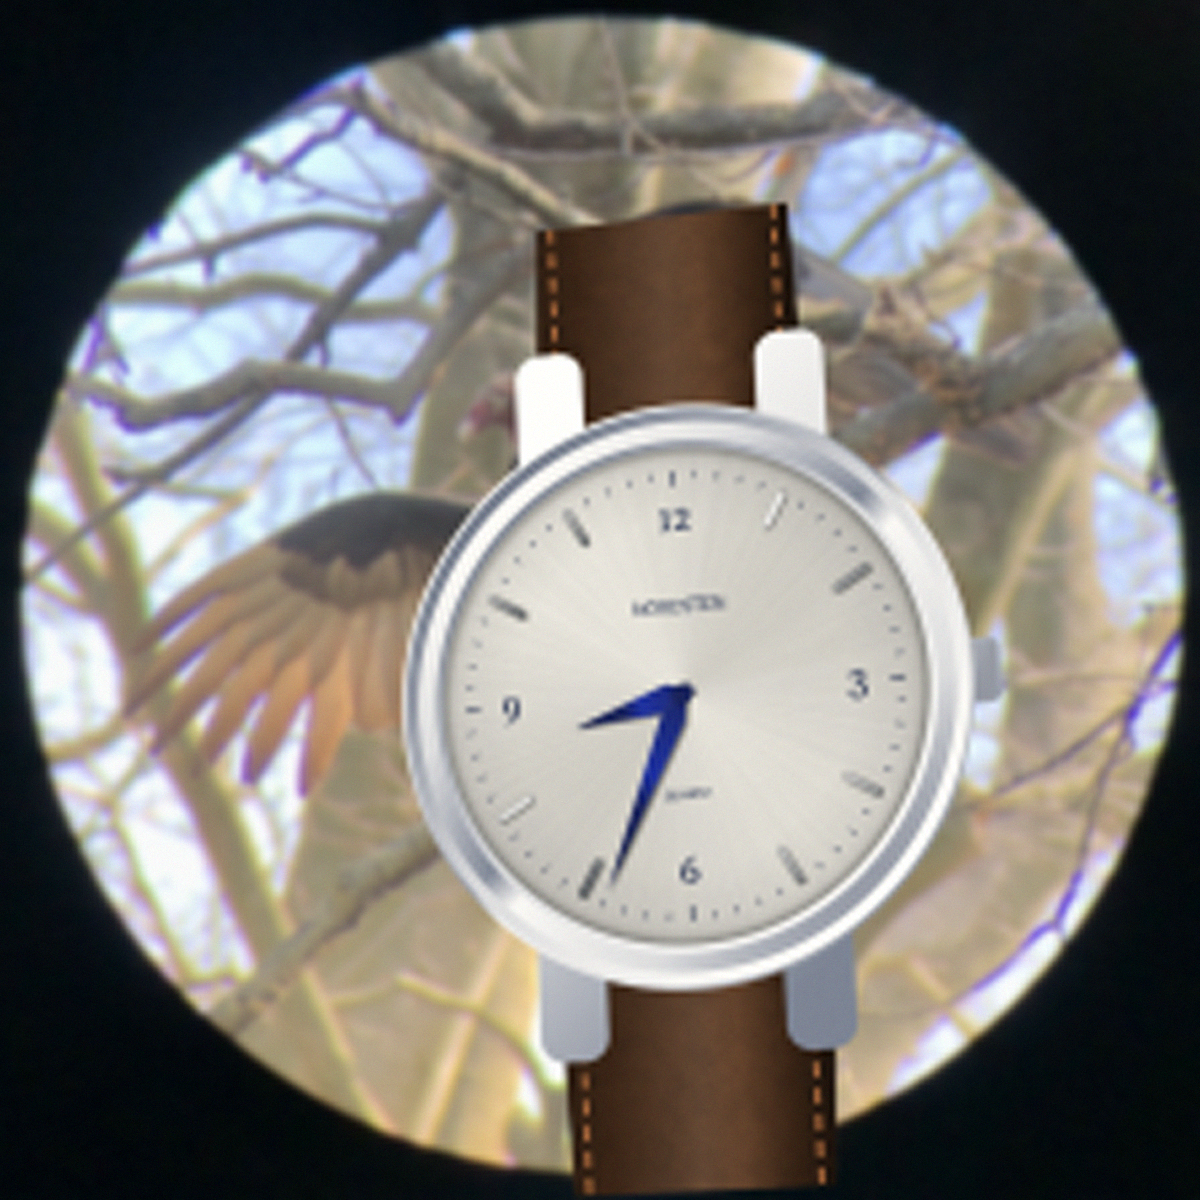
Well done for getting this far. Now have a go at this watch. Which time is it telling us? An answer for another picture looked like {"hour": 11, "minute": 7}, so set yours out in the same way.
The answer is {"hour": 8, "minute": 34}
